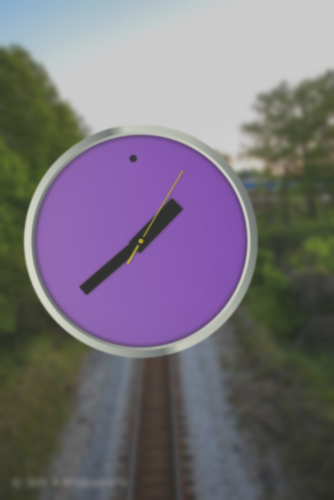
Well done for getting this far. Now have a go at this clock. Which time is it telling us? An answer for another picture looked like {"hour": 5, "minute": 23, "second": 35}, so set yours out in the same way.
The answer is {"hour": 1, "minute": 39, "second": 6}
